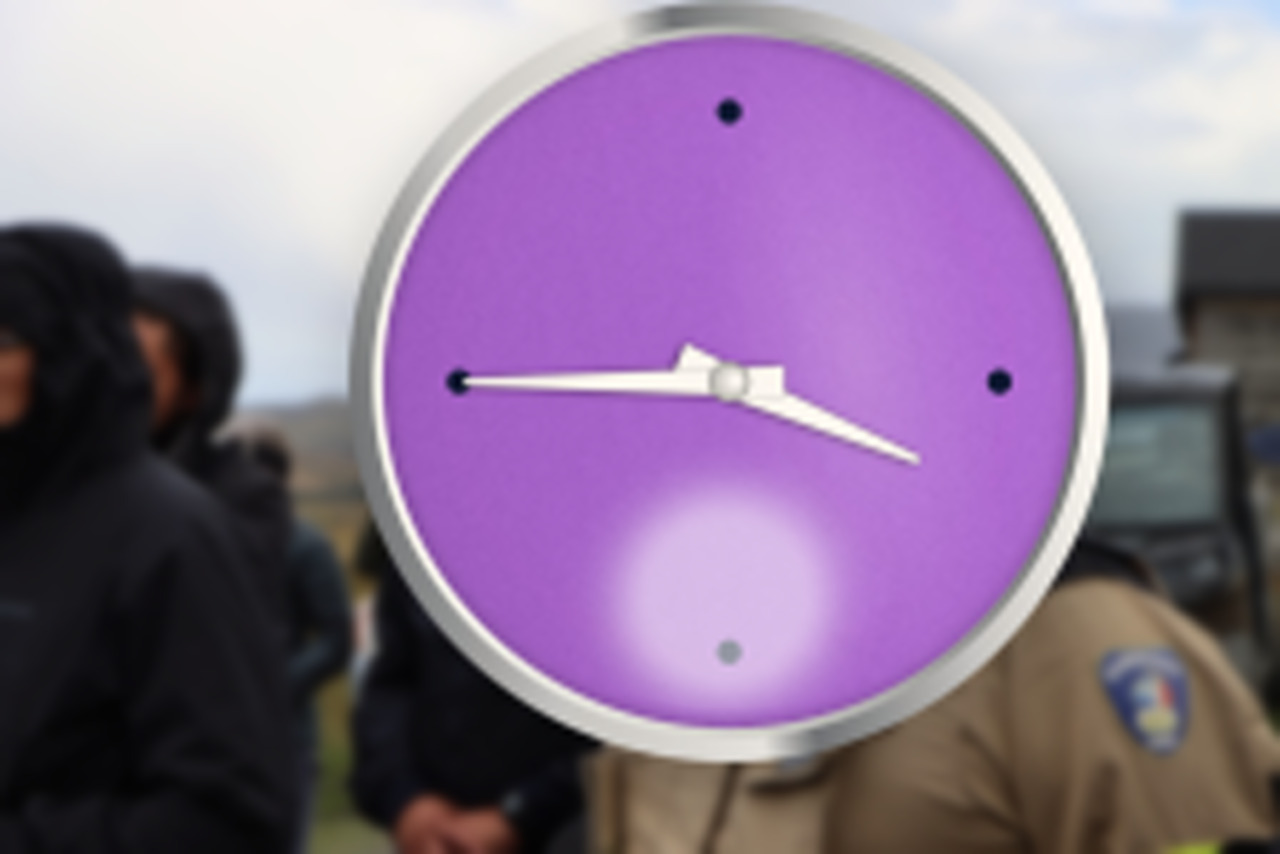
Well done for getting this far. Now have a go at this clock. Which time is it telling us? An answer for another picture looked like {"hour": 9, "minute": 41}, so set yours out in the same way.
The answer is {"hour": 3, "minute": 45}
